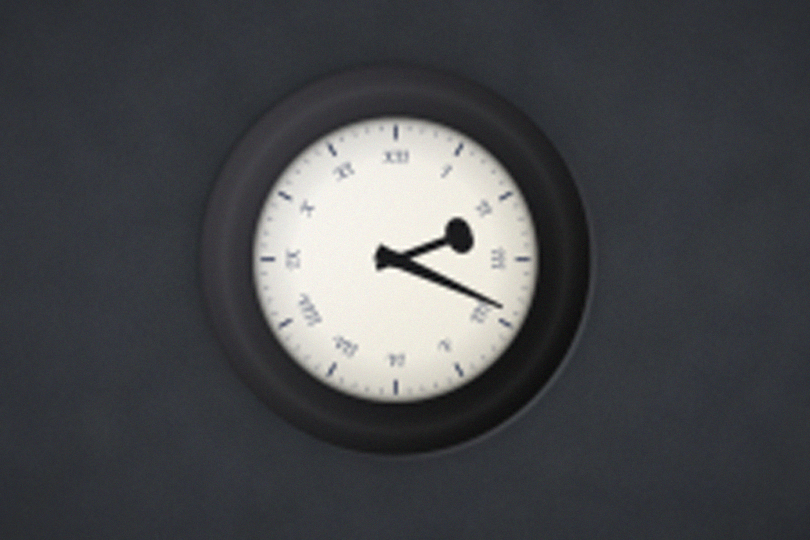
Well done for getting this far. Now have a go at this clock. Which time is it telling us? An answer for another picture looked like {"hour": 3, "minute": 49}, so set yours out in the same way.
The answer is {"hour": 2, "minute": 19}
